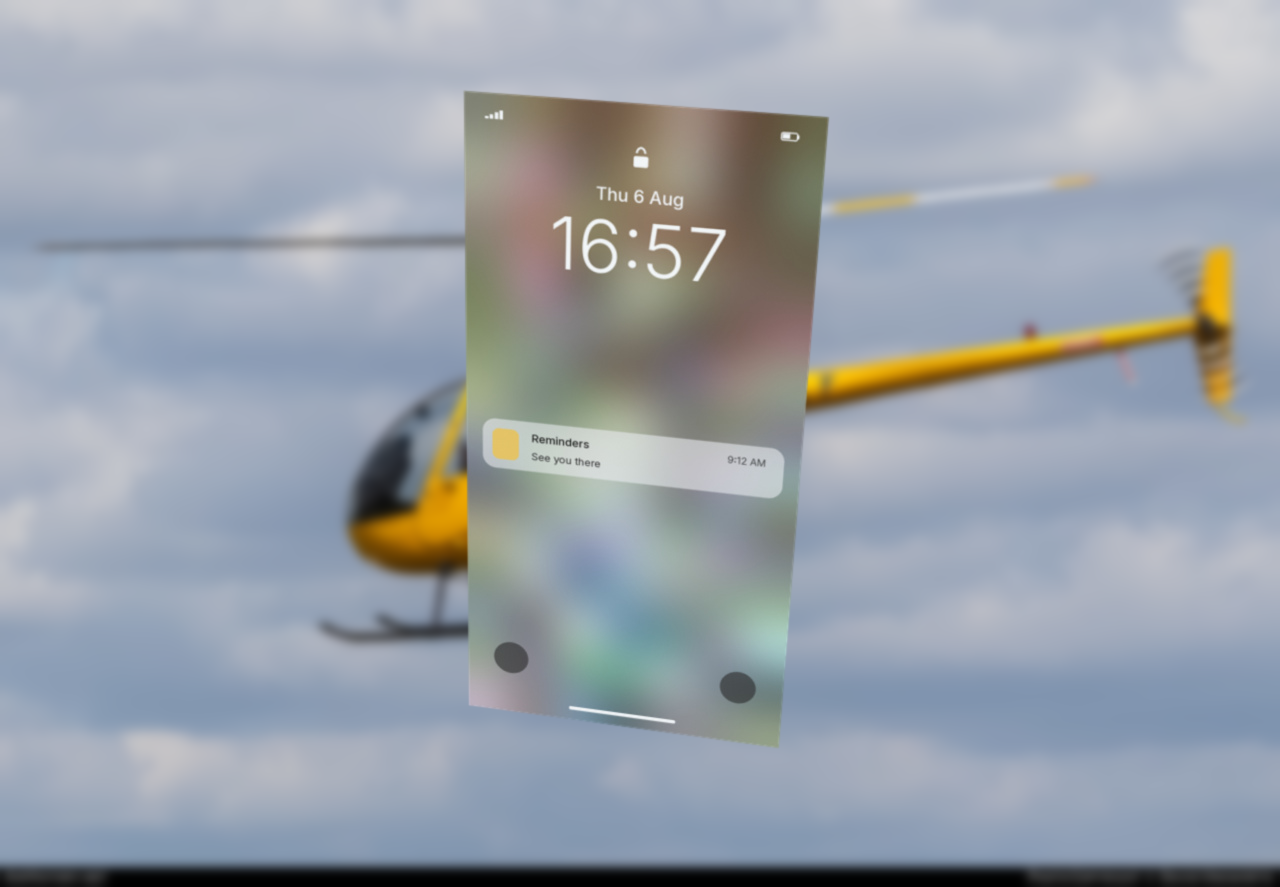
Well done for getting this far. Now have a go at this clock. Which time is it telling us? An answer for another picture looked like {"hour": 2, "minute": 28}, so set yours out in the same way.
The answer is {"hour": 16, "minute": 57}
